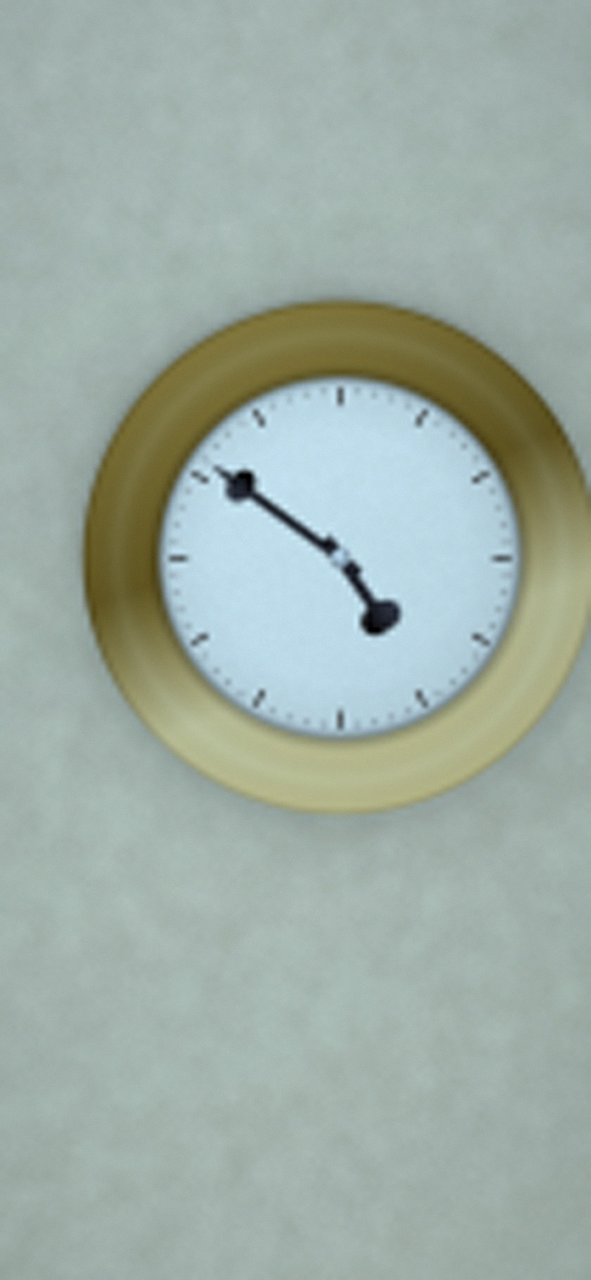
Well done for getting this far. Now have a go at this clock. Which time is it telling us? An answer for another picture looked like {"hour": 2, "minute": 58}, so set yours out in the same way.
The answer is {"hour": 4, "minute": 51}
